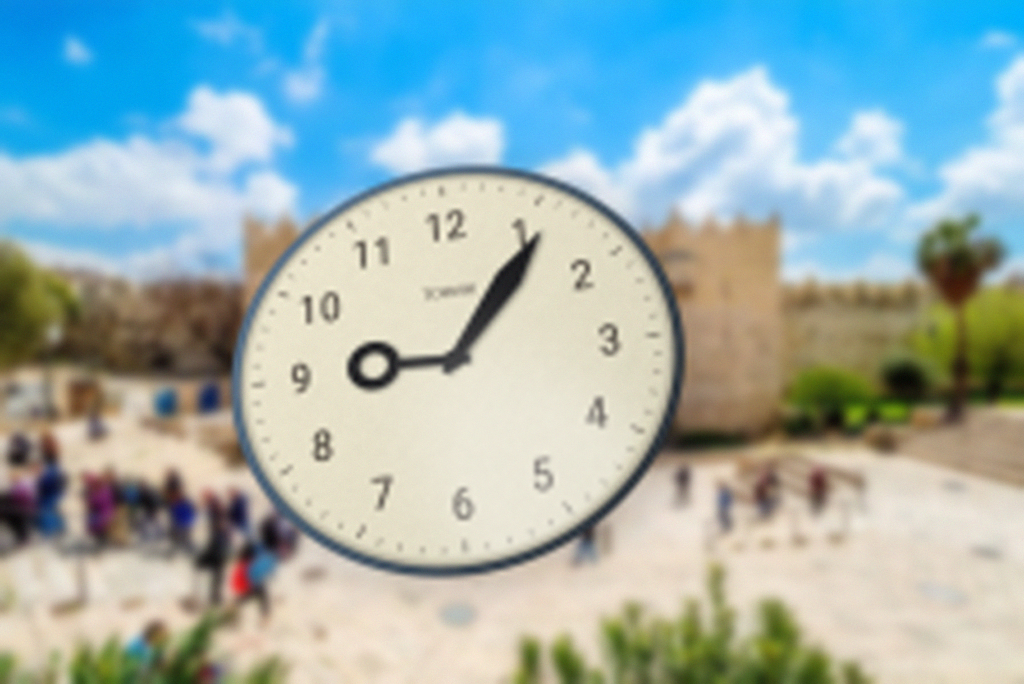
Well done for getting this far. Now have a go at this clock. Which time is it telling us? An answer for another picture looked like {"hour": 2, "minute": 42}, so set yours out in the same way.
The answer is {"hour": 9, "minute": 6}
